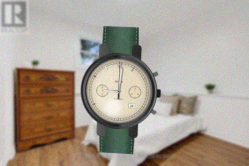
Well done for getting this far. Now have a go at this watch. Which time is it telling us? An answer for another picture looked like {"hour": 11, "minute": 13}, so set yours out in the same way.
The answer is {"hour": 9, "minute": 1}
